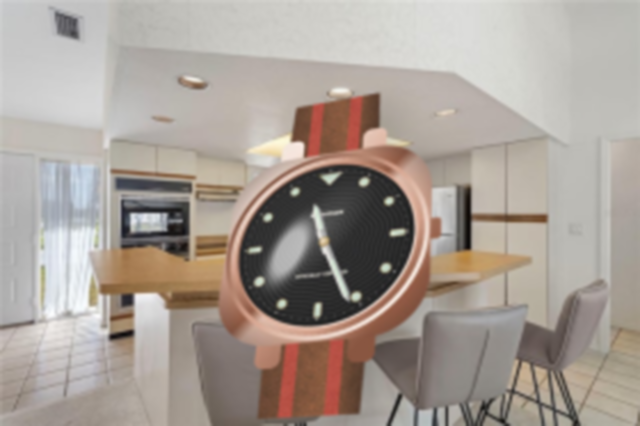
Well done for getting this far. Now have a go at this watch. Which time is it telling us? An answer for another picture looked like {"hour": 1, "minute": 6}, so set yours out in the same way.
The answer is {"hour": 11, "minute": 26}
